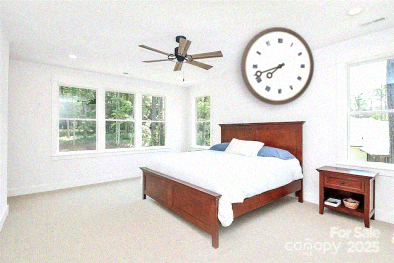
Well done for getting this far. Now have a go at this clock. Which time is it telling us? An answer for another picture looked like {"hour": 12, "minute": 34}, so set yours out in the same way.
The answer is {"hour": 7, "minute": 42}
